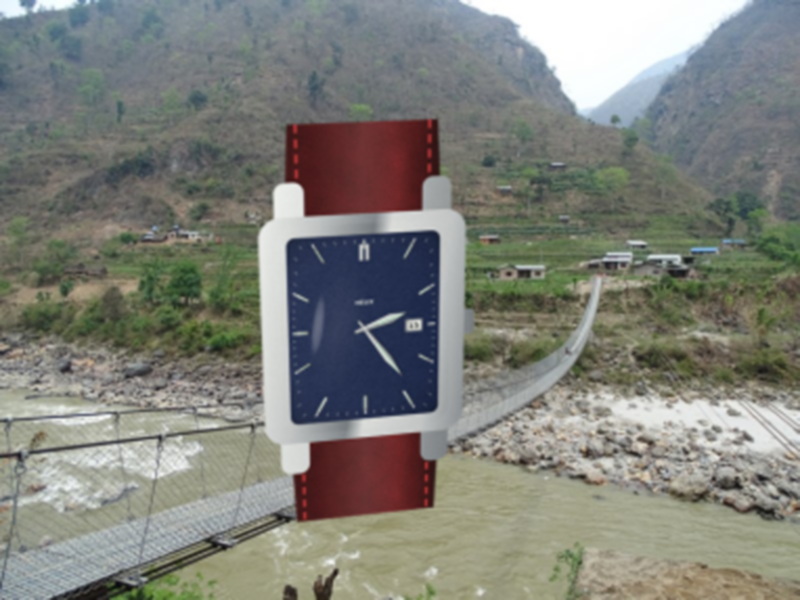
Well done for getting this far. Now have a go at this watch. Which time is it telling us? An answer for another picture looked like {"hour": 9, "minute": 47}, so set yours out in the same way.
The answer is {"hour": 2, "minute": 24}
